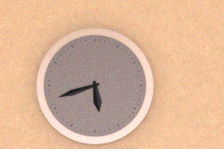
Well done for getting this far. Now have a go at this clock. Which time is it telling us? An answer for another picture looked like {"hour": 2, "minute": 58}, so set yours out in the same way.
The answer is {"hour": 5, "minute": 42}
